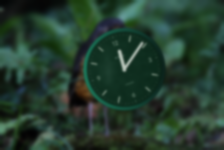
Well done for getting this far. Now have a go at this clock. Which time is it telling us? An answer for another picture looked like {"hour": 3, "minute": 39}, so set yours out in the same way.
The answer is {"hour": 12, "minute": 9}
